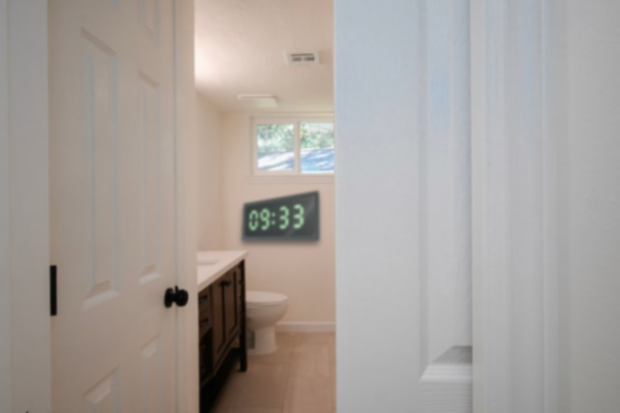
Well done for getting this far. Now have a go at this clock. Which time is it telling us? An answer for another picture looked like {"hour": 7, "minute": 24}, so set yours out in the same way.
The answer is {"hour": 9, "minute": 33}
